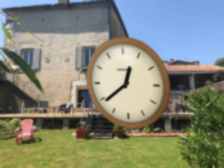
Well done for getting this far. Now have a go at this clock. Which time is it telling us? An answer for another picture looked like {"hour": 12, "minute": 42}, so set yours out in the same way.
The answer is {"hour": 12, "minute": 39}
